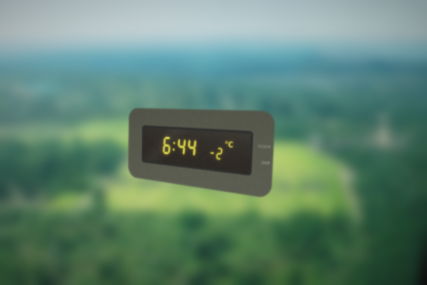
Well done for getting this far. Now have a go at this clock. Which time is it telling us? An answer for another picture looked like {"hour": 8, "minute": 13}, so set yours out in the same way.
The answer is {"hour": 6, "minute": 44}
